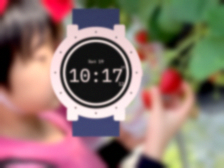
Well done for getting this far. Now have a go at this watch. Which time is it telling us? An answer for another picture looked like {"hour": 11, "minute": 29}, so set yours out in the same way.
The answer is {"hour": 10, "minute": 17}
